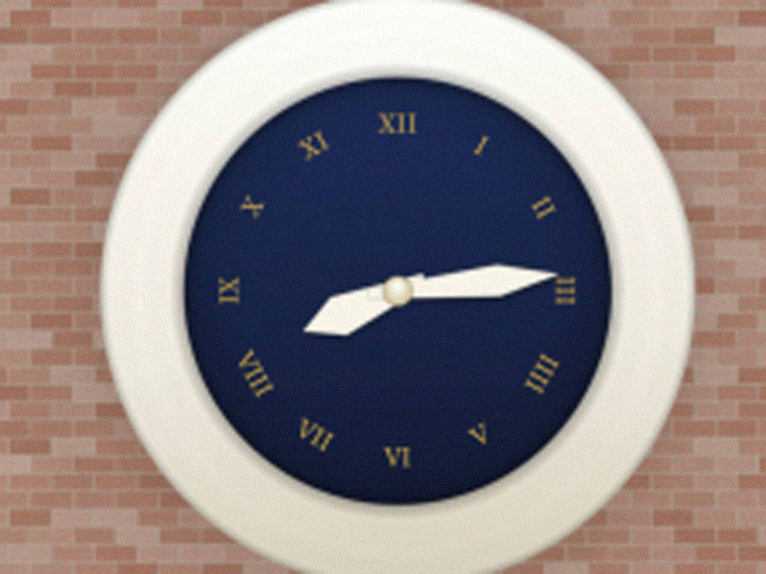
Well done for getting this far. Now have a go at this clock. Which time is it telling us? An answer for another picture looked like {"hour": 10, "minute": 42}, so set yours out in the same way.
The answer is {"hour": 8, "minute": 14}
